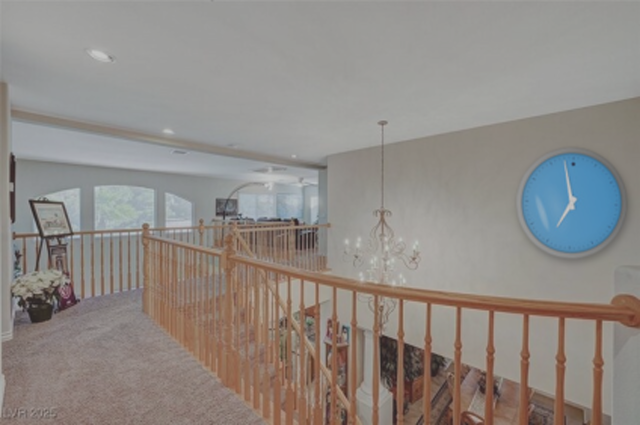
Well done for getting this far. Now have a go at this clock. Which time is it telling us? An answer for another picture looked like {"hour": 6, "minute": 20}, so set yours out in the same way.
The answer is {"hour": 6, "minute": 58}
